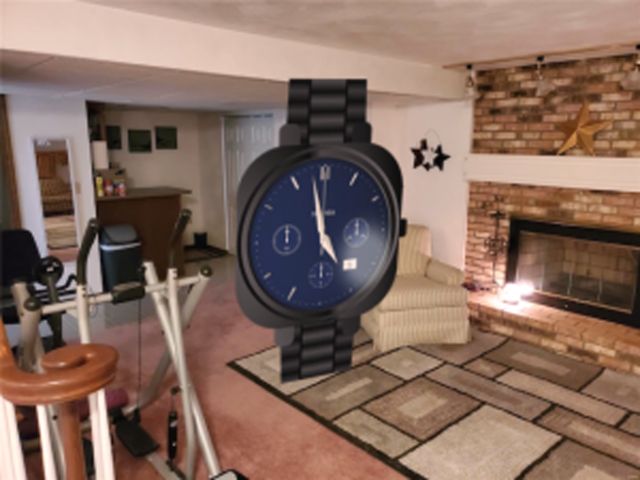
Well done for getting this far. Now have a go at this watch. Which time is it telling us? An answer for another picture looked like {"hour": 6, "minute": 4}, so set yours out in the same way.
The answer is {"hour": 4, "minute": 58}
